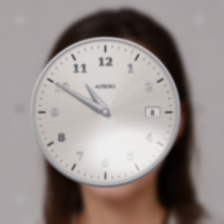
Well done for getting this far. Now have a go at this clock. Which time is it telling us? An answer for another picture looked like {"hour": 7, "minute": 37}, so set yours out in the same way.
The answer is {"hour": 10, "minute": 50}
